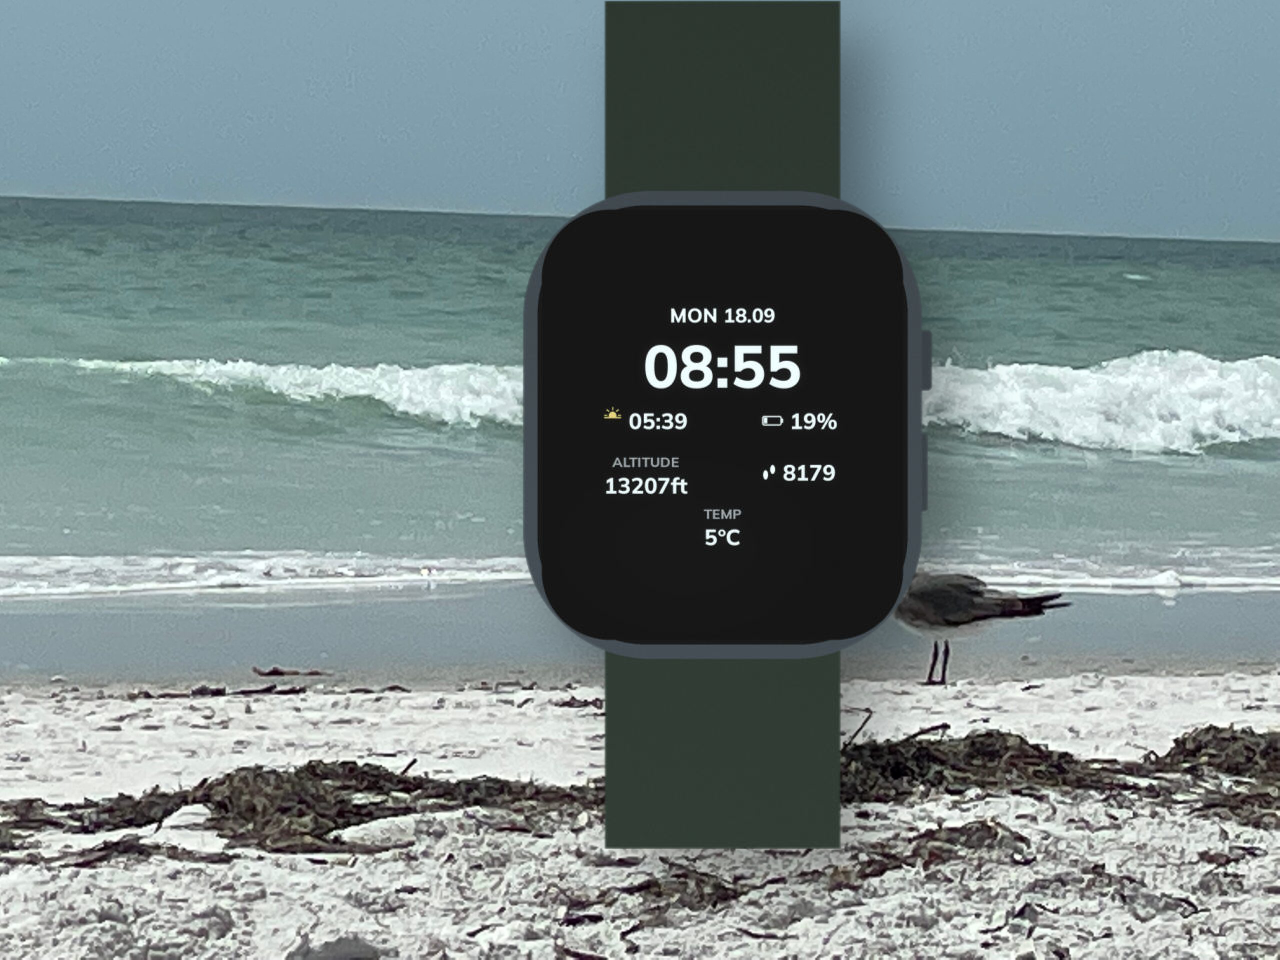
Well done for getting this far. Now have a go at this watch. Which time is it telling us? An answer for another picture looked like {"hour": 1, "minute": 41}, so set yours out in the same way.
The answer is {"hour": 8, "minute": 55}
